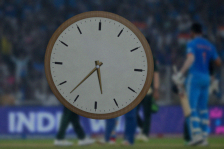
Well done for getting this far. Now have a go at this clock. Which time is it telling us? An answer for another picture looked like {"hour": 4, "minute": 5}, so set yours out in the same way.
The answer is {"hour": 5, "minute": 37}
